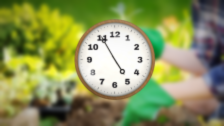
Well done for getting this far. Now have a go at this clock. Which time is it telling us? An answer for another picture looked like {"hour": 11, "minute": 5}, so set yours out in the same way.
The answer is {"hour": 4, "minute": 55}
